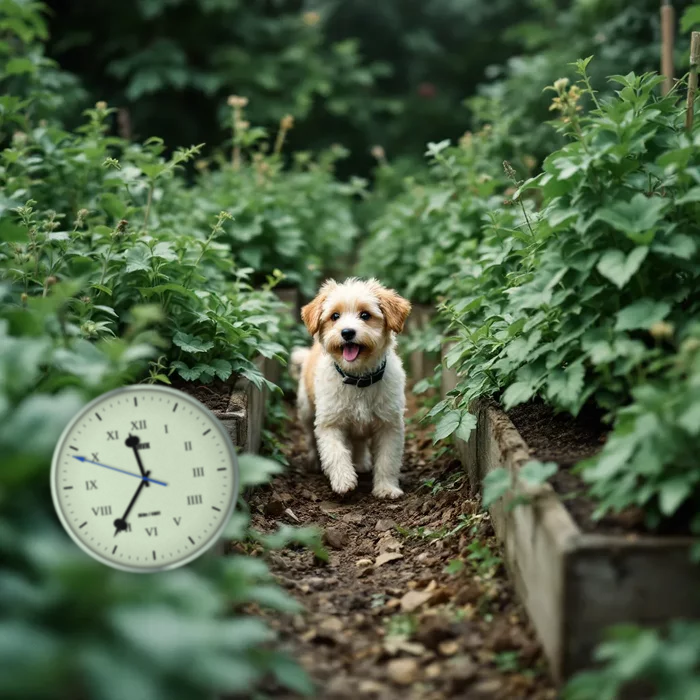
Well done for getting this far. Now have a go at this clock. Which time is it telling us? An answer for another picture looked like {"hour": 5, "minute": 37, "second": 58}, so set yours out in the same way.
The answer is {"hour": 11, "minute": 35, "second": 49}
